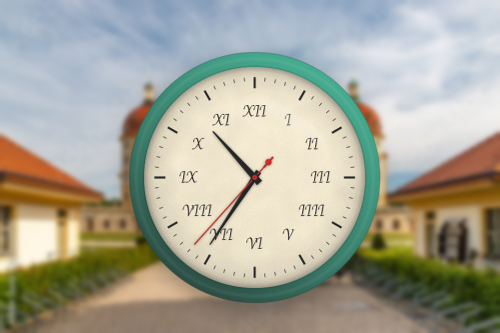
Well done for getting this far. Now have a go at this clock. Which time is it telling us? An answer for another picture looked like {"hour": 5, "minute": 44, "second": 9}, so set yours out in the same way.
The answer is {"hour": 10, "minute": 35, "second": 37}
